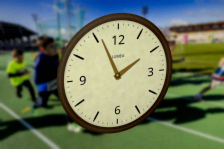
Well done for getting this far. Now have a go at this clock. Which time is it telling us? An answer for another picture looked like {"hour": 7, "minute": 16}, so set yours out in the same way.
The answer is {"hour": 1, "minute": 56}
